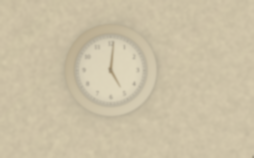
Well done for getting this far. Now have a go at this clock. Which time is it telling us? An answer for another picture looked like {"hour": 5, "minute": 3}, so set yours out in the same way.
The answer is {"hour": 5, "minute": 1}
